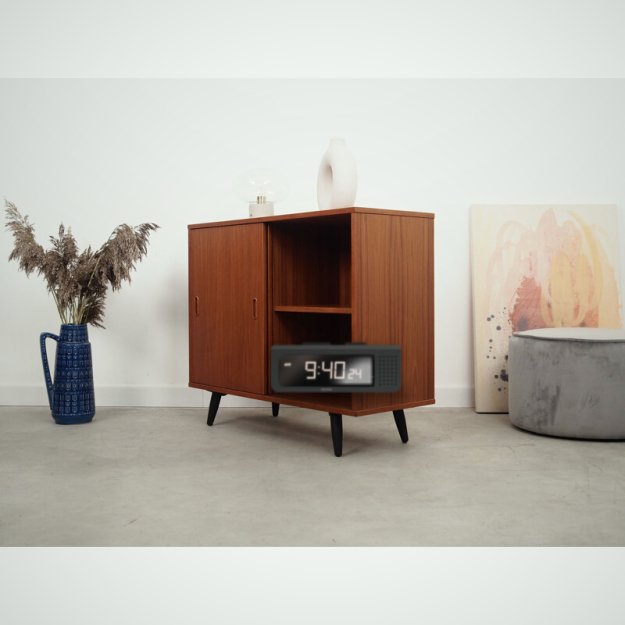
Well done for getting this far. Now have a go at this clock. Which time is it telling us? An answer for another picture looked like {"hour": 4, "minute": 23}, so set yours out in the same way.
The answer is {"hour": 9, "minute": 40}
